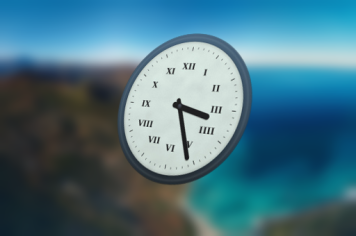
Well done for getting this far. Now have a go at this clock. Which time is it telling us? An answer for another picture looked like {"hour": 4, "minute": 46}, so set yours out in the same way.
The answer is {"hour": 3, "minute": 26}
